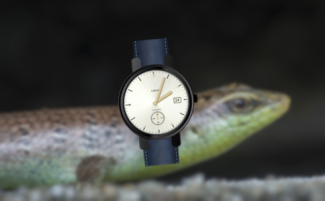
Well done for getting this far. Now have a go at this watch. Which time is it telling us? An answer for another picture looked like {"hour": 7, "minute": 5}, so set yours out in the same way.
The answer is {"hour": 2, "minute": 4}
